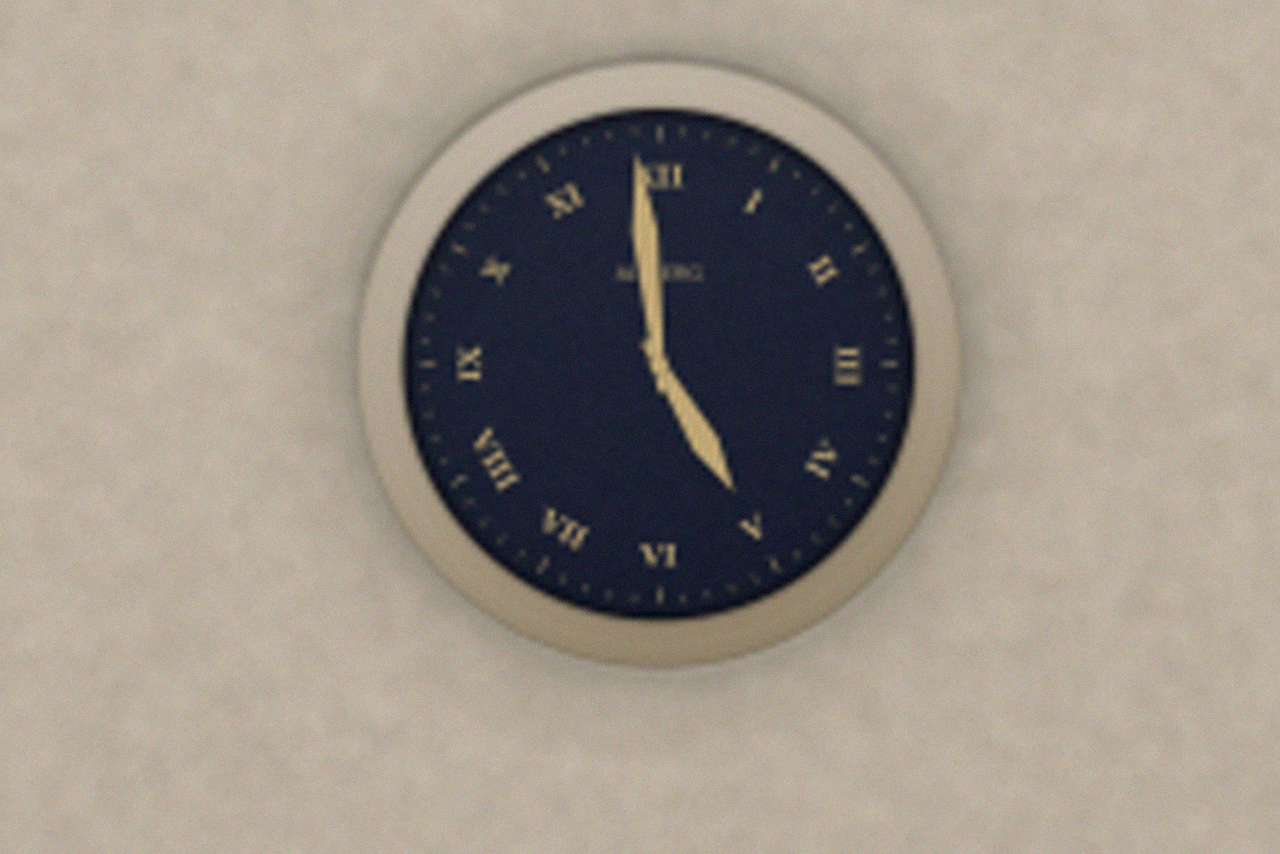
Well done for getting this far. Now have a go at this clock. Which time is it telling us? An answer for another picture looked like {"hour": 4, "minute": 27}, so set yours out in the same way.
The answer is {"hour": 4, "minute": 59}
